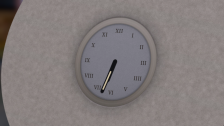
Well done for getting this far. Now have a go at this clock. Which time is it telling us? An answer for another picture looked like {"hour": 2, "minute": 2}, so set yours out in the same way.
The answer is {"hour": 6, "minute": 33}
